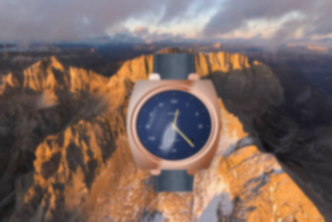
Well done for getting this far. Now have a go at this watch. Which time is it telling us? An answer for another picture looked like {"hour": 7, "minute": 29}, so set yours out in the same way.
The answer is {"hour": 12, "minute": 23}
